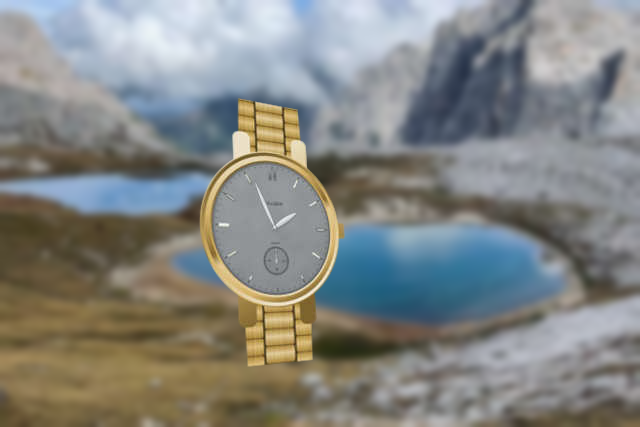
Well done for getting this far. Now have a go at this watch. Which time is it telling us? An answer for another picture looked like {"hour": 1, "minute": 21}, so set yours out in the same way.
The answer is {"hour": 1, "minute": 56}
